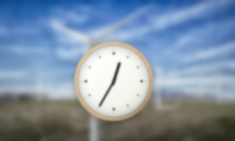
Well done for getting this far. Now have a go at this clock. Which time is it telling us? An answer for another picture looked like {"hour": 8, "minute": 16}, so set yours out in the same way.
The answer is {"hour": 12, "minute": 35}
